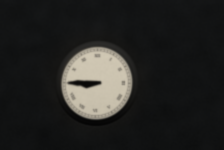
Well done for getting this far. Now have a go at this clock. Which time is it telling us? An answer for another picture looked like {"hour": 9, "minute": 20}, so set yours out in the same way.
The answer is {"hour": 8, "minute": 45}
